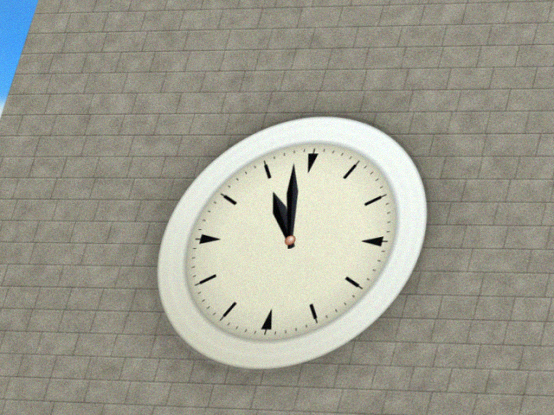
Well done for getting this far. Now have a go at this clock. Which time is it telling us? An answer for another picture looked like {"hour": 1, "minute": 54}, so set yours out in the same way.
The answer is {"hour": 10, "minute": 58}
